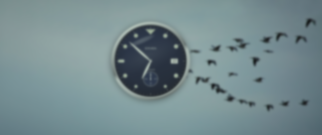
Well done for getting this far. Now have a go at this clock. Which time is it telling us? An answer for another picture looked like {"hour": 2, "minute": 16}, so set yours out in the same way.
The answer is {"hour": 6, "minute": 52}
